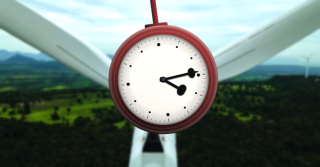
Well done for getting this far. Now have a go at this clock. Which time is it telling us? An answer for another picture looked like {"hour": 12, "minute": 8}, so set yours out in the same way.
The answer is {"hour": 4, "minute": 14}
